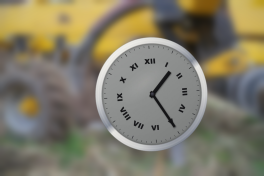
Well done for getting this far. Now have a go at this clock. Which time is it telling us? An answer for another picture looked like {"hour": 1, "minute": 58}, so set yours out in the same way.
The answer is {"hour": 1, "minute": 25}
